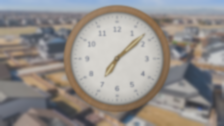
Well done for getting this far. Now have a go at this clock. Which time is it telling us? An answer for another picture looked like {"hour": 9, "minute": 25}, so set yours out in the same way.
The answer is {"hour": 7, "minute": 8}
